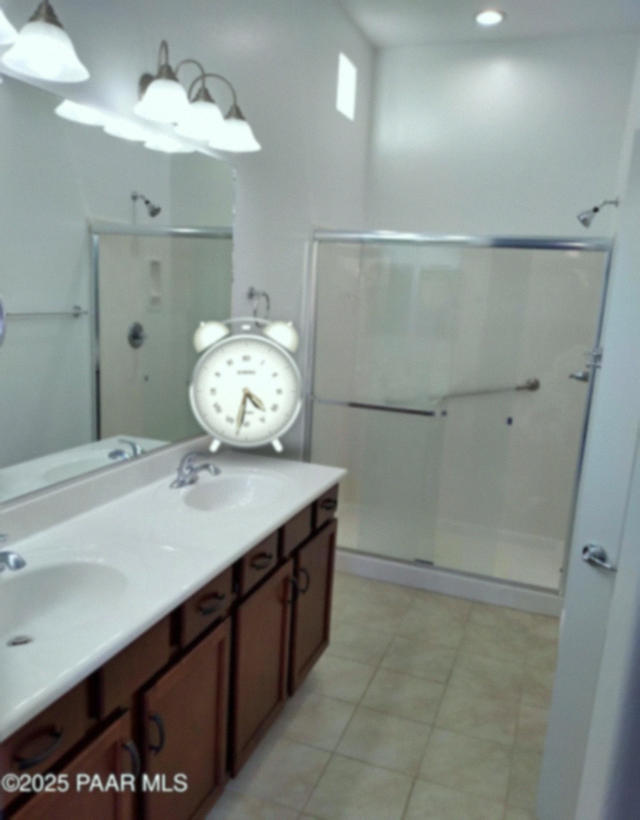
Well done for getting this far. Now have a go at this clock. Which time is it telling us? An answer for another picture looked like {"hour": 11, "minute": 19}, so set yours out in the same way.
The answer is {"hour": 4, "minute": 32}
